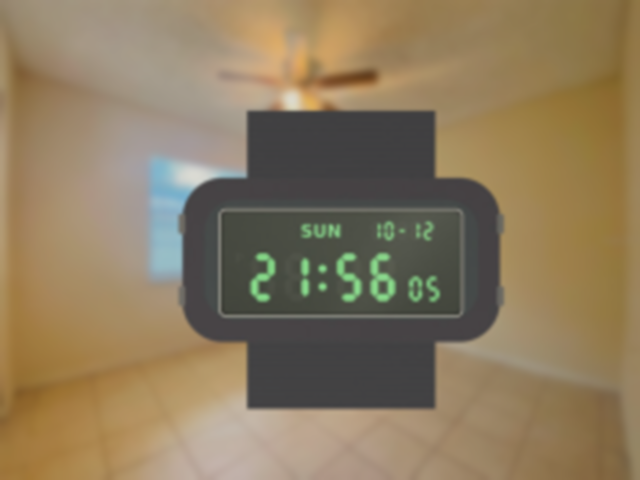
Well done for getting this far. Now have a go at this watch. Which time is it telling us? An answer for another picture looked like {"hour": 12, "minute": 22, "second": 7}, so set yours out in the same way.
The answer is {"hour": 21, "minute": 56, "second": 5}
